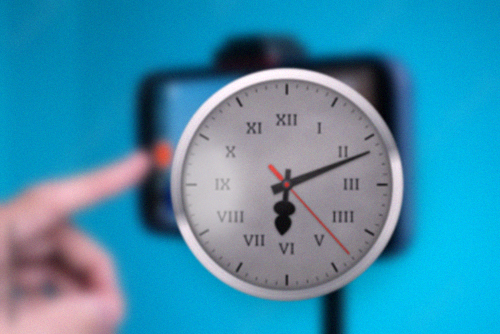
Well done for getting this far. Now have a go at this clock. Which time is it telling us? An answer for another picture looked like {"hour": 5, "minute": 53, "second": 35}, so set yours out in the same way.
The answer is {"hour": 6, "minute": 11, "second": 23}
